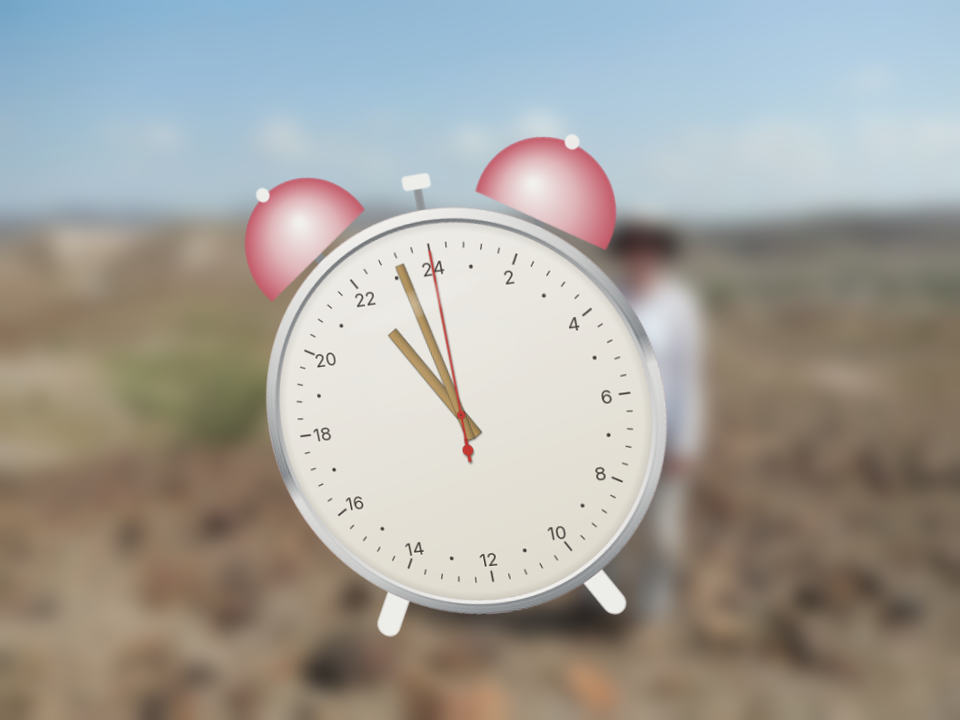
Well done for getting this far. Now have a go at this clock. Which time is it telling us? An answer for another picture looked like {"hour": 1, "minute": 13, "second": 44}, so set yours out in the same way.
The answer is {"hour": 21, "minute": 58, "second": 0}
